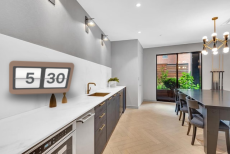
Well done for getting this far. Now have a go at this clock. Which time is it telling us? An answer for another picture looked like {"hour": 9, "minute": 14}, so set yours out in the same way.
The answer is {"hour": 5, "minute": 30}
